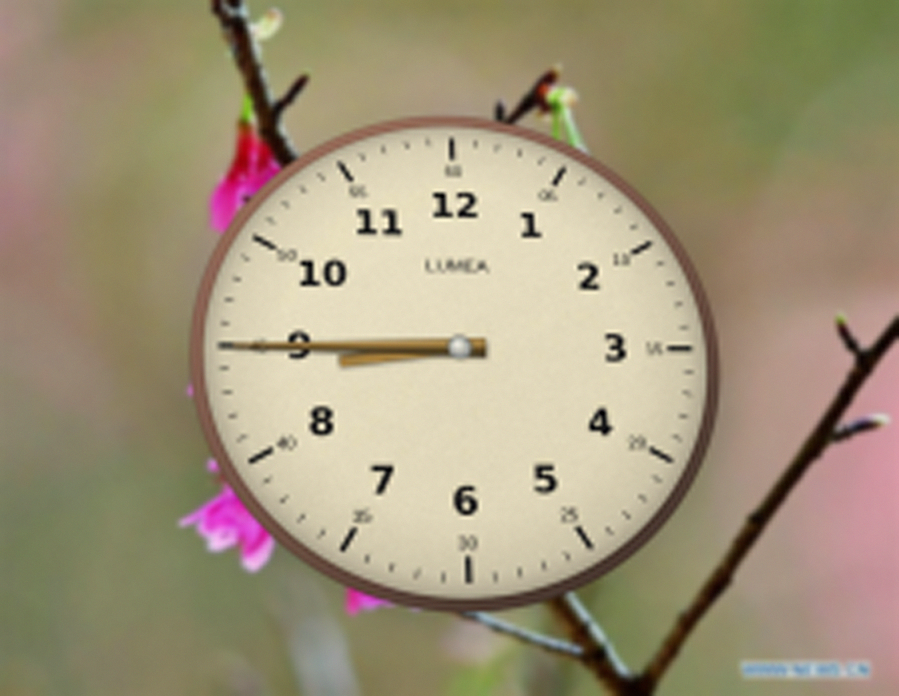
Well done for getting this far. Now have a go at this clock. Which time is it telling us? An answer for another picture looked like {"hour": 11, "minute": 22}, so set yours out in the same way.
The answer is {"hour": 8, "minute": 45}
